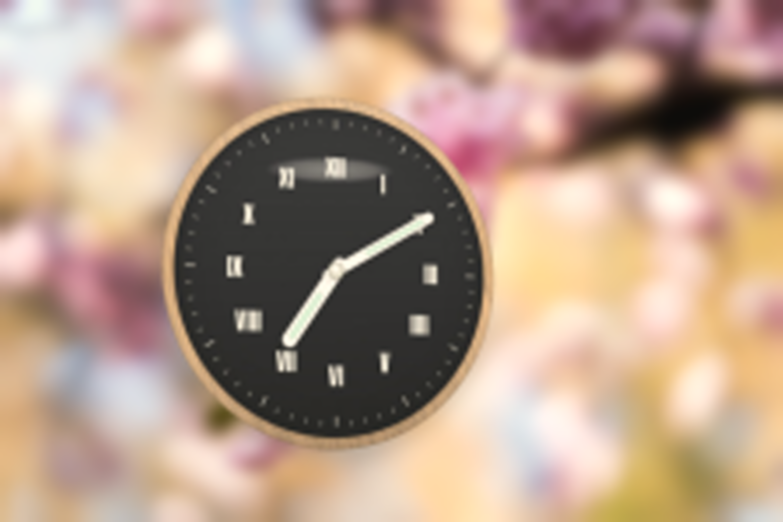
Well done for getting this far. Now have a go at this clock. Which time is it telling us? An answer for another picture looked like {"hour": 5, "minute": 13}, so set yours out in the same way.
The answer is {"hour": 7, "minute": 10}
